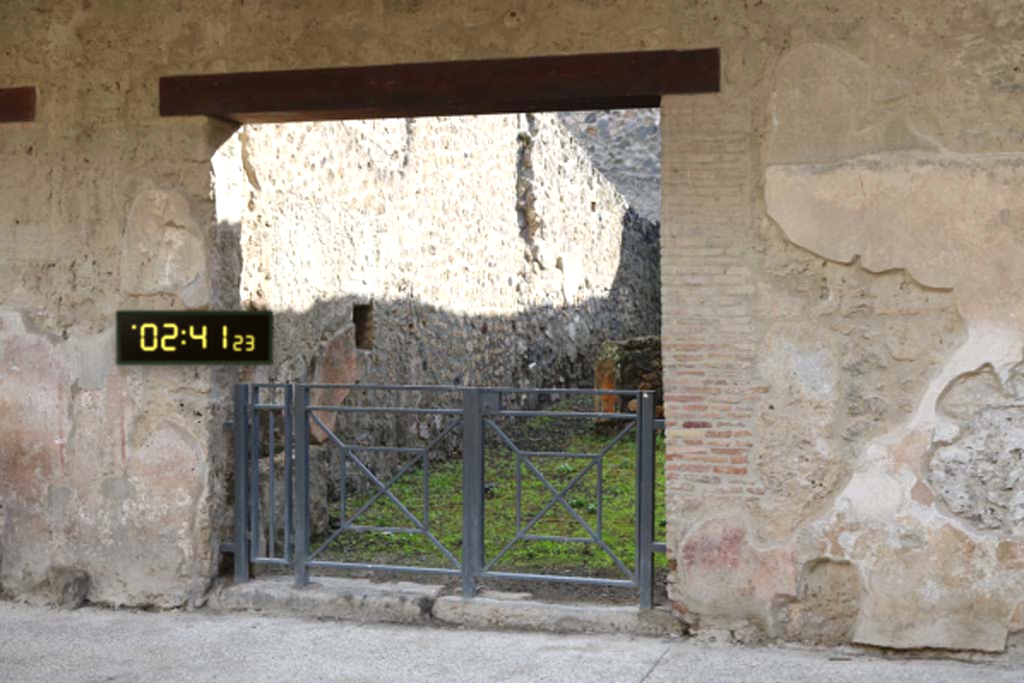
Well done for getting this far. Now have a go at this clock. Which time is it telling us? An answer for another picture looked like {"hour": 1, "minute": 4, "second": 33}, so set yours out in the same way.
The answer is {"hour": 2, "minute": 41, "second": 23}
